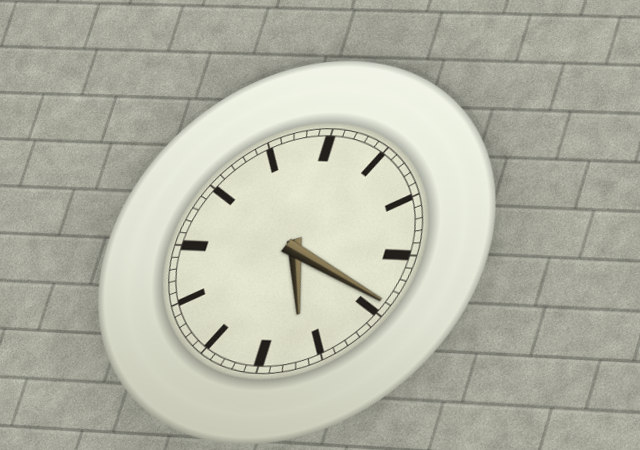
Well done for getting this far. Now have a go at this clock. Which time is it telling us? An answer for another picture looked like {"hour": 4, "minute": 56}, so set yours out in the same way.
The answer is {"hour": 5, "minute": 19}
